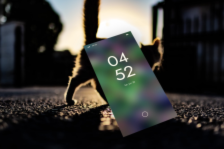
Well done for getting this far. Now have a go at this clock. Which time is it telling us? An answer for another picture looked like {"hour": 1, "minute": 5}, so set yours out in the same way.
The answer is {"hour": 4, "minute": 52}
